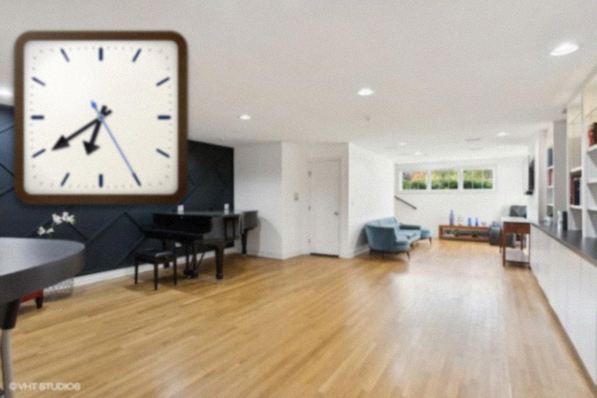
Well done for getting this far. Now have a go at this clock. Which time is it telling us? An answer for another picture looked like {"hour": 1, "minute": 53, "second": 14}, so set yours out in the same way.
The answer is {"hour": 6, "minute": 39, "second": 25}
